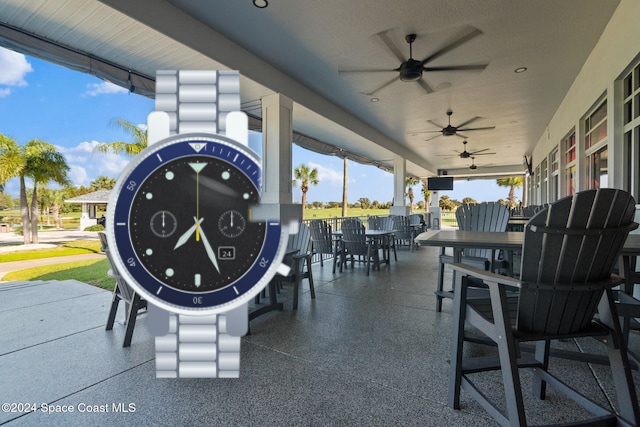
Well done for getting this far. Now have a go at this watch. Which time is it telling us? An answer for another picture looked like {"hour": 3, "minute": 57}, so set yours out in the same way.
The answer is {"hour": 7, "minute": 26}
